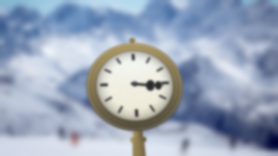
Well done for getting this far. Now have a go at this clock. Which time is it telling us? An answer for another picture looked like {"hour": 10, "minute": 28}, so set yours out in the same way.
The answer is {"hour": 3, "minute": 16}
